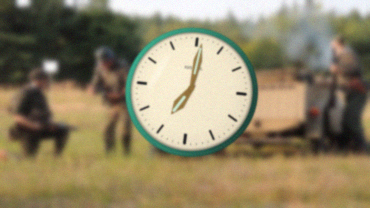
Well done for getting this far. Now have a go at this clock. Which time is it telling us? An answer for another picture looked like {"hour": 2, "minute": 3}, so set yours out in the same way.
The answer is {"hour": 7, "minute": 1}
